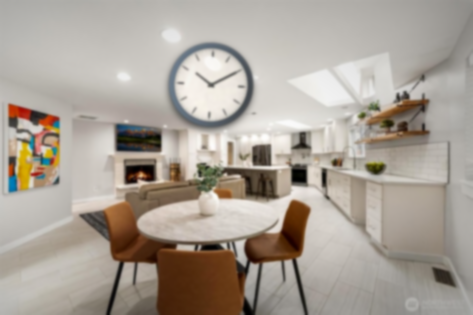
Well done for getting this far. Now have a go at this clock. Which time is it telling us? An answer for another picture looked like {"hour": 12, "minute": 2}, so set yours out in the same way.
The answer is {"hour": 10, "minute": 10}
